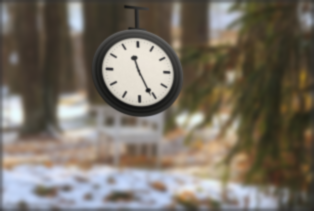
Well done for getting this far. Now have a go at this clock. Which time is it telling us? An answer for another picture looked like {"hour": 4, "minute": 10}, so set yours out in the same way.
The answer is {"hour": 11, "minute": 26}
